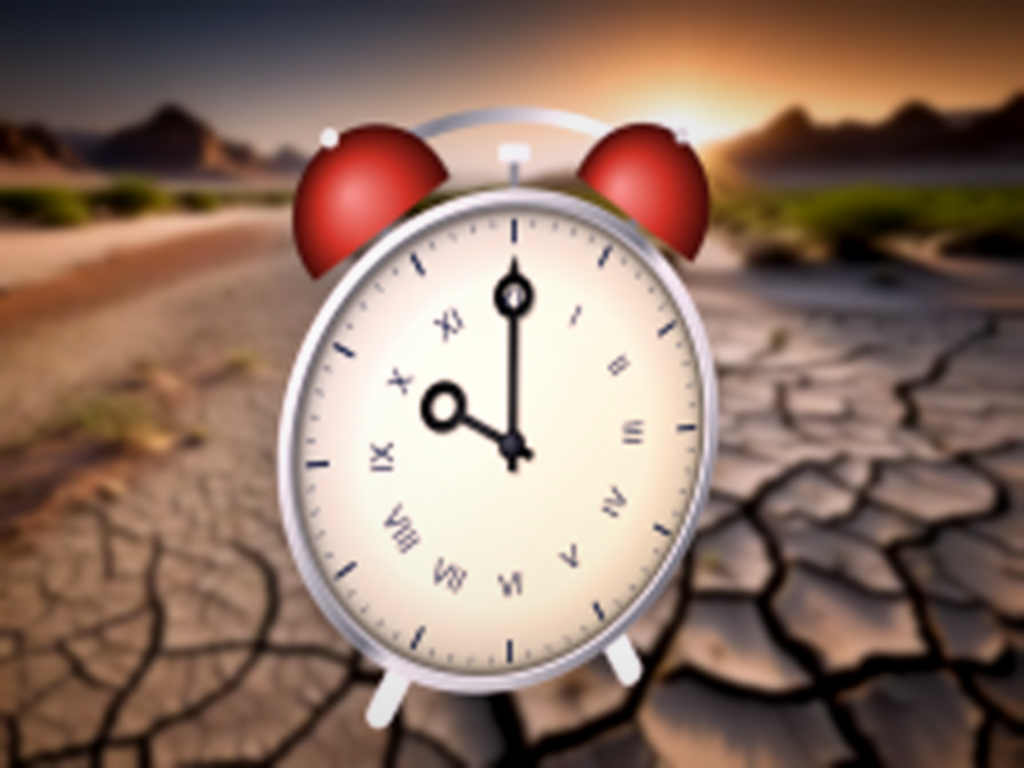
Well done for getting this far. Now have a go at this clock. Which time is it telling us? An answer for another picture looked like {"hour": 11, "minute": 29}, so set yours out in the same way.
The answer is {"hour": 10, "minute": 0}
